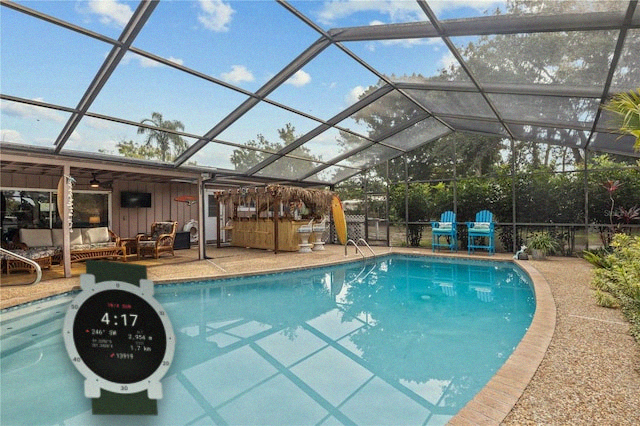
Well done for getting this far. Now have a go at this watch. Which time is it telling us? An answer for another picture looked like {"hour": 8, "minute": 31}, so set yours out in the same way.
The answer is {"hour": 4, "minute": 17}
